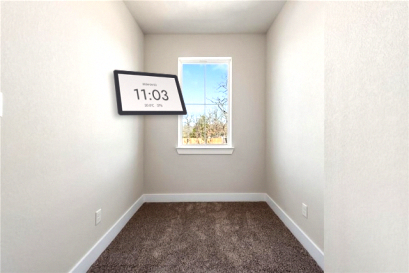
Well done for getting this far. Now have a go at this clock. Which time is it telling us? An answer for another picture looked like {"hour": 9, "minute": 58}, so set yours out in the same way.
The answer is {"hour": 11, "minute": 3}
